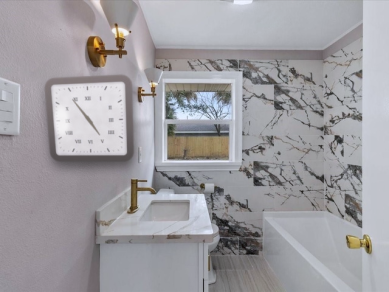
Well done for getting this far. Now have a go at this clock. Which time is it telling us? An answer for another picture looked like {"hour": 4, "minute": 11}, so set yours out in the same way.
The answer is {"hour": 4, "minute": 54}
